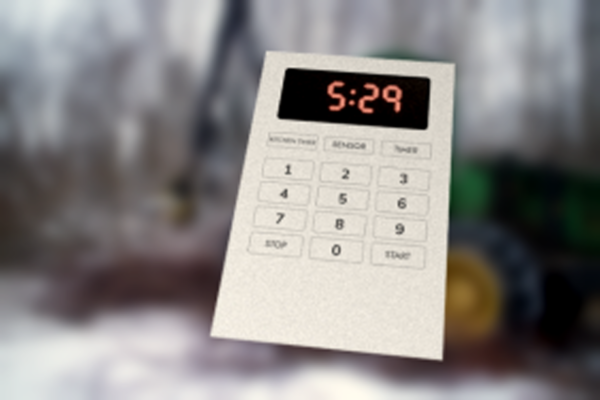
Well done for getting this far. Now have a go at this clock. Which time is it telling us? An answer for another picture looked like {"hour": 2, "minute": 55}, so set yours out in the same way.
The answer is {"hour": 5, "minute": 29}
